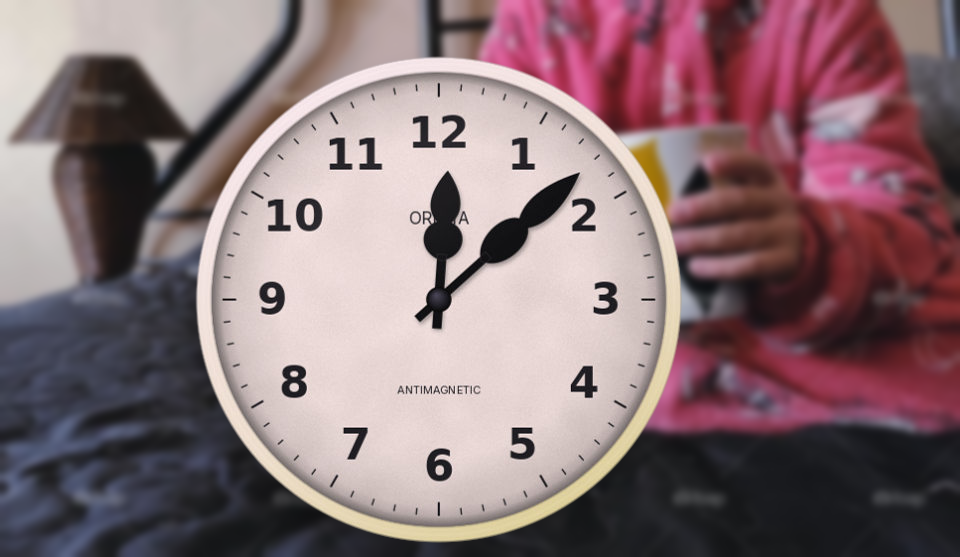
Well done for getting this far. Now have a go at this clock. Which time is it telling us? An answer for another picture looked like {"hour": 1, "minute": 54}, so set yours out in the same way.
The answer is {"hour": 12, "minute": 8}
